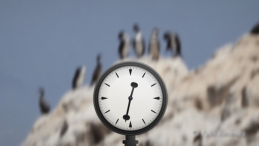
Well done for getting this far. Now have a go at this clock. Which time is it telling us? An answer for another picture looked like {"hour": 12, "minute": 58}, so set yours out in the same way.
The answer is {"hour": 12, "minute": 32}
